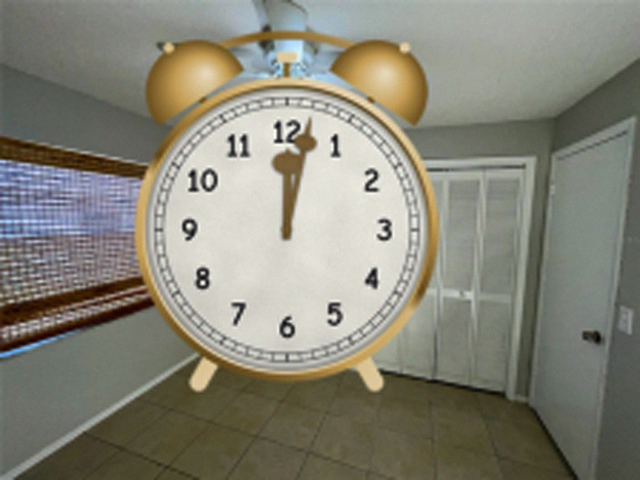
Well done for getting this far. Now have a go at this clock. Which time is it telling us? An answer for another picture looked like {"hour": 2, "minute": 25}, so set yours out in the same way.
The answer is {"hour": 12, "minute": 2}
